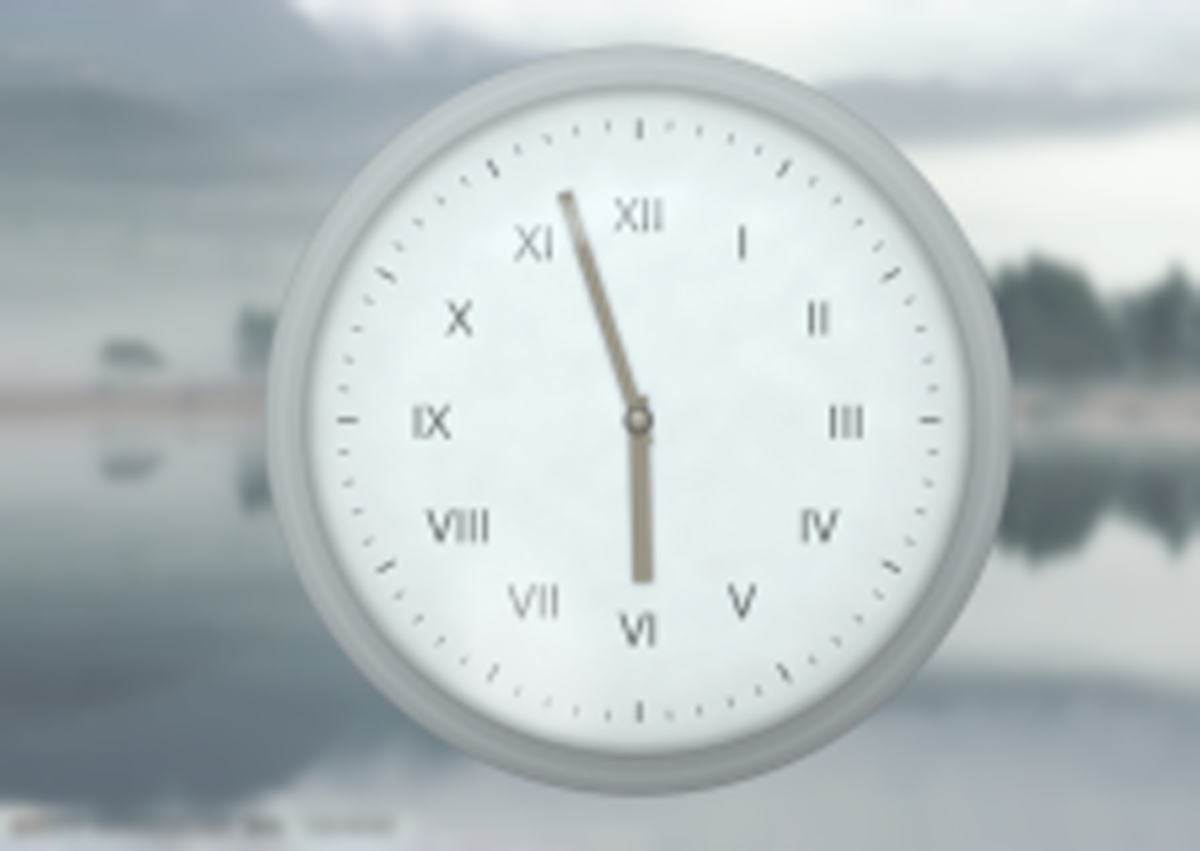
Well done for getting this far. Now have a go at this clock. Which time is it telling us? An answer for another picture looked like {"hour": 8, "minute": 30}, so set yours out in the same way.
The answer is {"hour": 5, "minute": 57}
